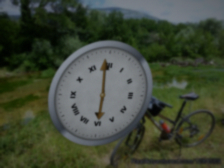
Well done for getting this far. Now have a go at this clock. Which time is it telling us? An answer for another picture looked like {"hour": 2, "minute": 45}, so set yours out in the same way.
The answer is {"hour": 5, "minute": 59}
